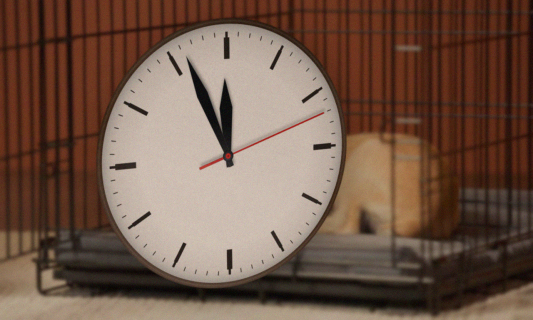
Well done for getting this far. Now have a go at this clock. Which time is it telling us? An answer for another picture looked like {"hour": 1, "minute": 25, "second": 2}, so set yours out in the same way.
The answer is {"hour": 11, "minute": 56, "second": 12}
